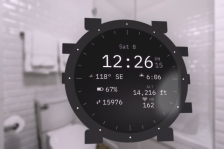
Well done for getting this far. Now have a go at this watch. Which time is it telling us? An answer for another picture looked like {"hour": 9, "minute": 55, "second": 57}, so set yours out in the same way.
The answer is {"hour": 12, "minute": 26, "second": 15}
